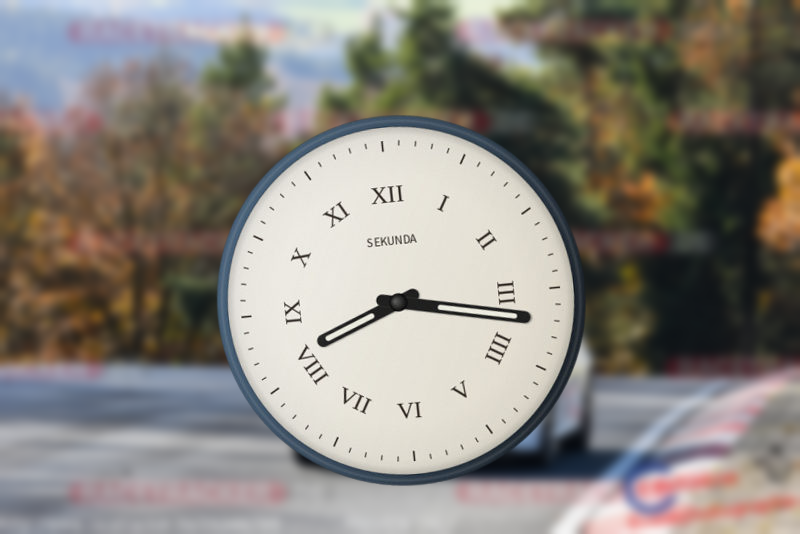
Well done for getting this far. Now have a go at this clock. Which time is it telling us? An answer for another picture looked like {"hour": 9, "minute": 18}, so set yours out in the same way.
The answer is {"hour": 8, "minute": 17}
